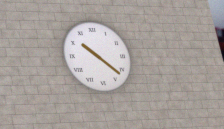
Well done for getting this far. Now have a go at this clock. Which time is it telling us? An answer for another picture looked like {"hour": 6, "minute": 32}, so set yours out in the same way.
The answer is {"hour": 10, "minute": 22}
